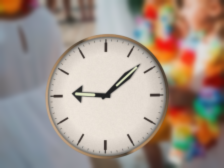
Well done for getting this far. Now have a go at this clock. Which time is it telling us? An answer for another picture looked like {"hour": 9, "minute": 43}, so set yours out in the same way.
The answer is {"hour": 9, "minute": 8}
